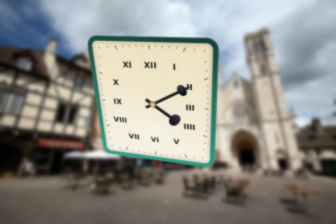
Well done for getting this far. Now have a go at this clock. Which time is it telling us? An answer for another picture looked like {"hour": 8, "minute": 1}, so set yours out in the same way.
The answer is {"hour": 4, "minute": 10}
